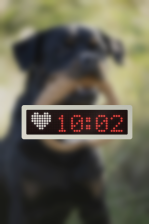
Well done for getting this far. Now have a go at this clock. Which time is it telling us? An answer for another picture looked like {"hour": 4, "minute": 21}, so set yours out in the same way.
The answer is {"hour": 10, "minute": 2}
